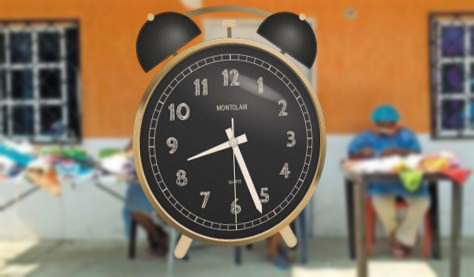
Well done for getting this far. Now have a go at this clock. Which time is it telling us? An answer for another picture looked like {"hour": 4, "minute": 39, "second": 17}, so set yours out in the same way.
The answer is {"hour": 8, "minute": 26, "second": 30}
